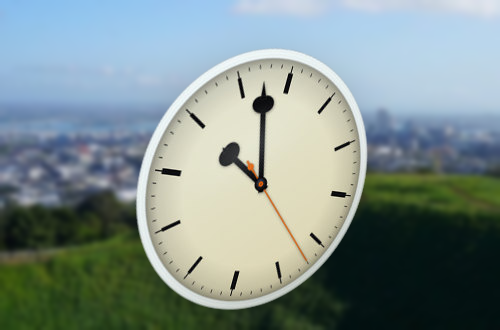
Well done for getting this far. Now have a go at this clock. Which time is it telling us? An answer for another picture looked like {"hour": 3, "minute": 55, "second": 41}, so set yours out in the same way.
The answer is {"hour": 9, "minute": 57, "second": 22}
